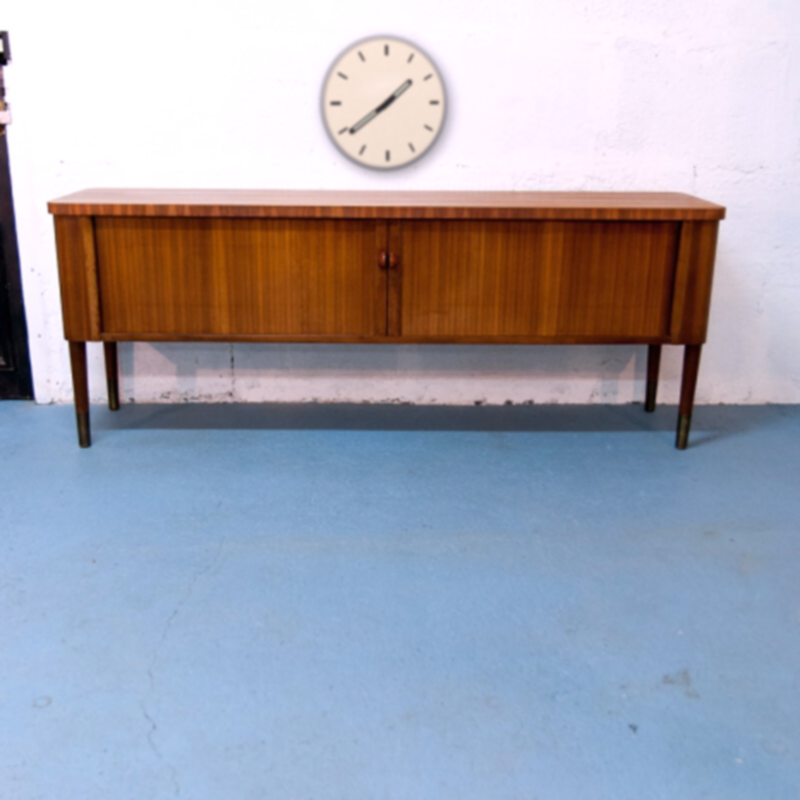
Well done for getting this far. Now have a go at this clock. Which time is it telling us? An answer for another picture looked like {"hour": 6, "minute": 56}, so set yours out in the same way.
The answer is {"hour": 1, "minute": 39}
